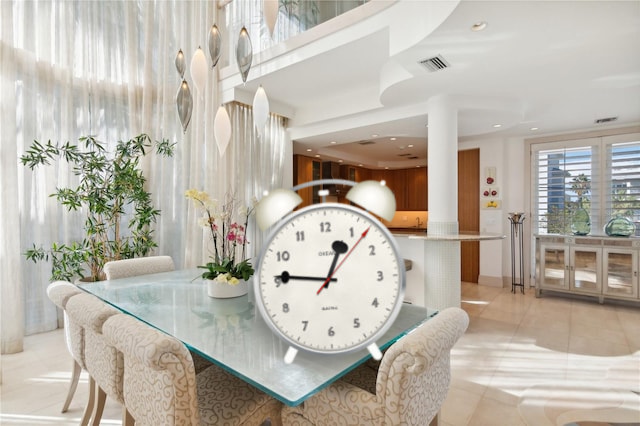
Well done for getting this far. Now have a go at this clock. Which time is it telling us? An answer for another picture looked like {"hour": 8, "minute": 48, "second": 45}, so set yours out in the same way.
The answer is {"hour": 12, "minute": 46, "second": 7}
